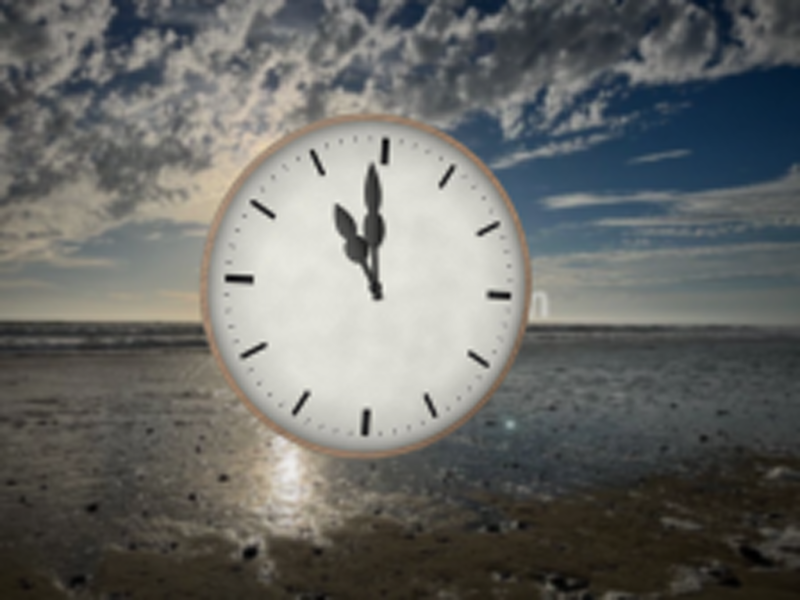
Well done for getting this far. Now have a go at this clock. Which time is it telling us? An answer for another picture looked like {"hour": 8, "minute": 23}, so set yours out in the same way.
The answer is {"hour": 10, "minute": 59}
